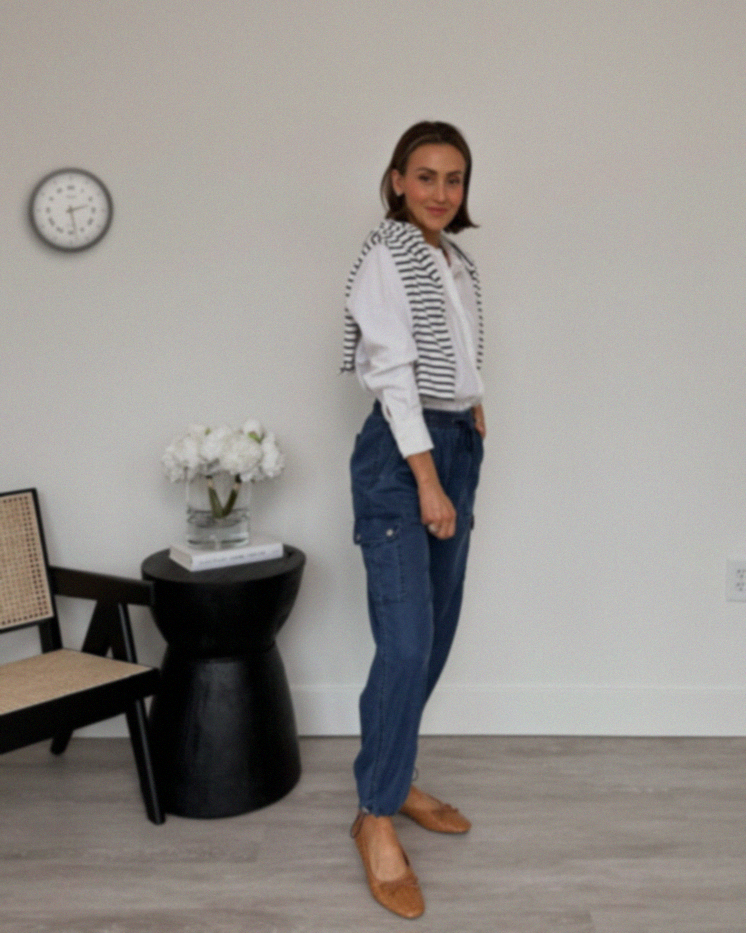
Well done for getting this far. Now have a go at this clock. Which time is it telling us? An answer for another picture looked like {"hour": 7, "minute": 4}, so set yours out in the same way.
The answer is {"hour": 2, "minute": 28}
